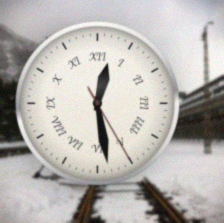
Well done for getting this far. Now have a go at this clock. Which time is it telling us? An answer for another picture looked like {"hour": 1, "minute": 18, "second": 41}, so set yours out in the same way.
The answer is {"hour": 12, "minute": 28, "second": 25}
